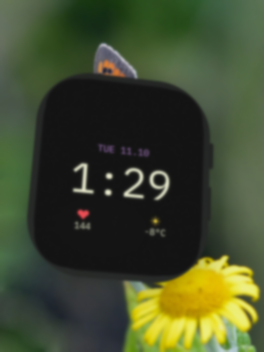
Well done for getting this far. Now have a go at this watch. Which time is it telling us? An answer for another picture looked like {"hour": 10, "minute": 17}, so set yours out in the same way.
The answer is {"hour": 1, "minute": 29}
